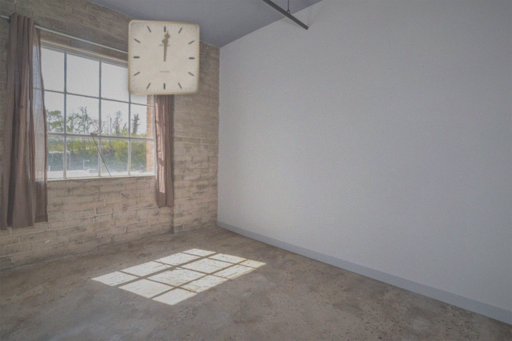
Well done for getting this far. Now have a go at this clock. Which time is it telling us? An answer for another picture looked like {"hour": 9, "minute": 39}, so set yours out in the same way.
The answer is {"hour": 12, "minute": 1}
